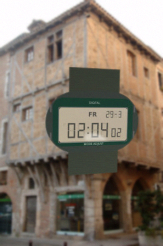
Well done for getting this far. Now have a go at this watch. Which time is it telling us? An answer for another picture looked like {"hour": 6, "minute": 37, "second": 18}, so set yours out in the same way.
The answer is {"hour": 2, "minute": 4, "second": 2}
